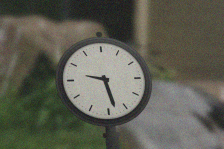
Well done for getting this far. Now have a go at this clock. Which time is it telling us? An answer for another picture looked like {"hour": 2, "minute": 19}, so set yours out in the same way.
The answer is {"hour": 9, "minute": 28}
